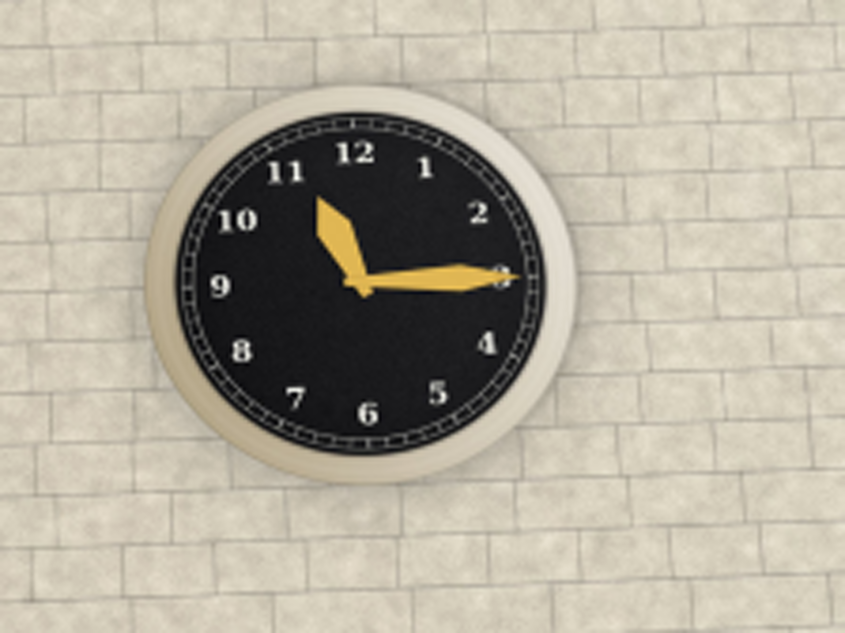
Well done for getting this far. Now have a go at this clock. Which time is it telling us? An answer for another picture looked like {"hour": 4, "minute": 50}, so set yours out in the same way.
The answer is {"hour": 11, "minute": 15}
